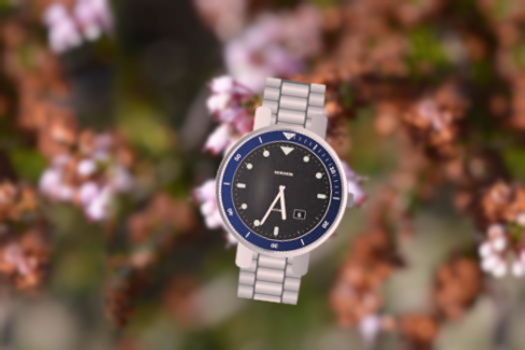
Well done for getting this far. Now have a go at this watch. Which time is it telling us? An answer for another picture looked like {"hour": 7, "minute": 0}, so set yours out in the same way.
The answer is {"hour": 5, "minute": 34}
